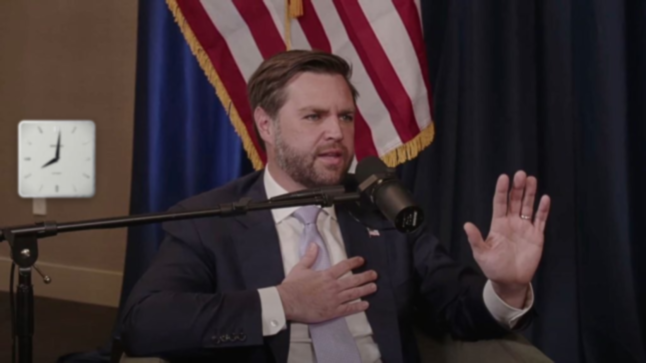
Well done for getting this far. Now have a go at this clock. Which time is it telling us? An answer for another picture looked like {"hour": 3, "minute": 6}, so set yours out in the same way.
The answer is {"hour": 8, "minute": 1}
